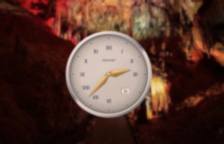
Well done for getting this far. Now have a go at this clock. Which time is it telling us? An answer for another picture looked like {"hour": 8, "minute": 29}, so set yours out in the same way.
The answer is {"hour": 2, "minute": 37}
